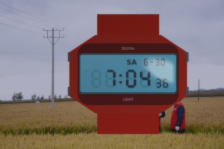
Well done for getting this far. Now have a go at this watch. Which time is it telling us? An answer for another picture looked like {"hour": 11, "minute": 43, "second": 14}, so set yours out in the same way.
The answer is {"hour": 7, "minute": 4, "second": 36}
